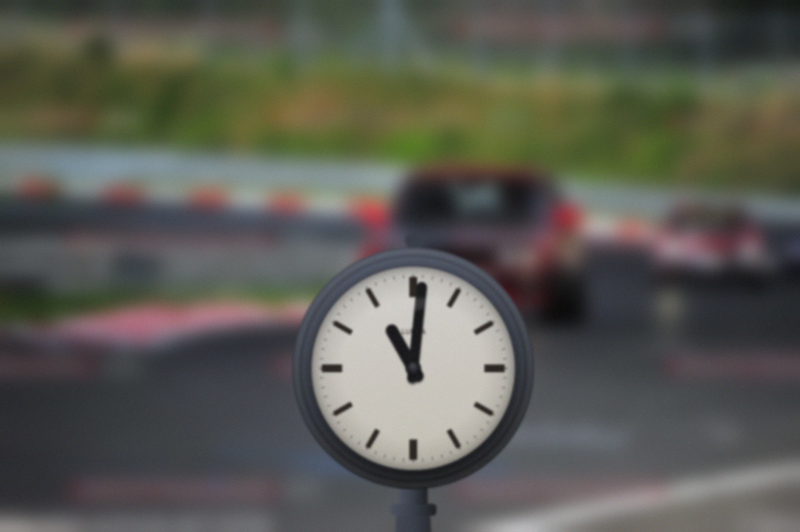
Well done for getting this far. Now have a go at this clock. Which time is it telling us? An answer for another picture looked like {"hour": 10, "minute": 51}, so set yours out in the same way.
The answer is {"hour": 11, "minute": 1}
